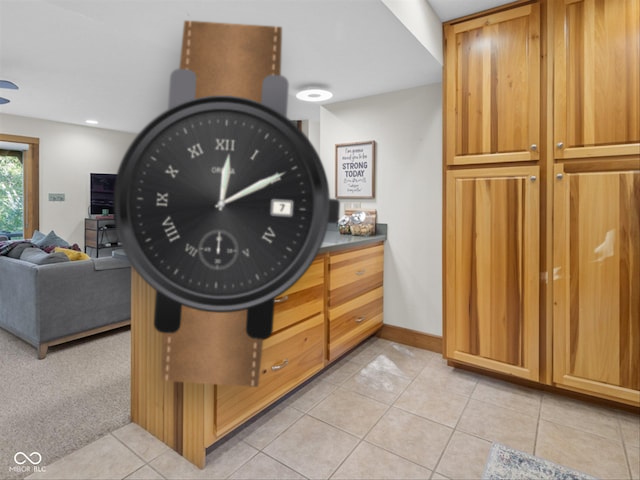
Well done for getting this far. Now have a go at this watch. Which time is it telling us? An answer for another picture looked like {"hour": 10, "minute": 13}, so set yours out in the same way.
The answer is {"hour": 12, "minute": 10}
